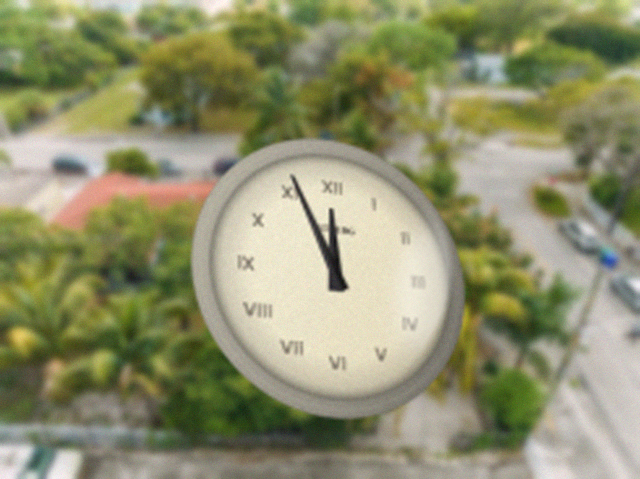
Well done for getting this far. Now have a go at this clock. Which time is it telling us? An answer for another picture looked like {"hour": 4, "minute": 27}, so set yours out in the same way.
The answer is {"hour": 11, "minute": 56}
